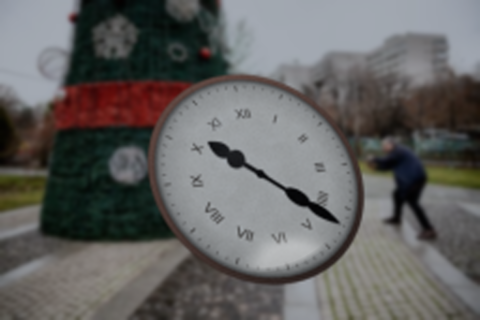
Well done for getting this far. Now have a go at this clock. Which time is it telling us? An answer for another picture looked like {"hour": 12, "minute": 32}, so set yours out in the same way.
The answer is {"hour": 10, "minute": 22}
